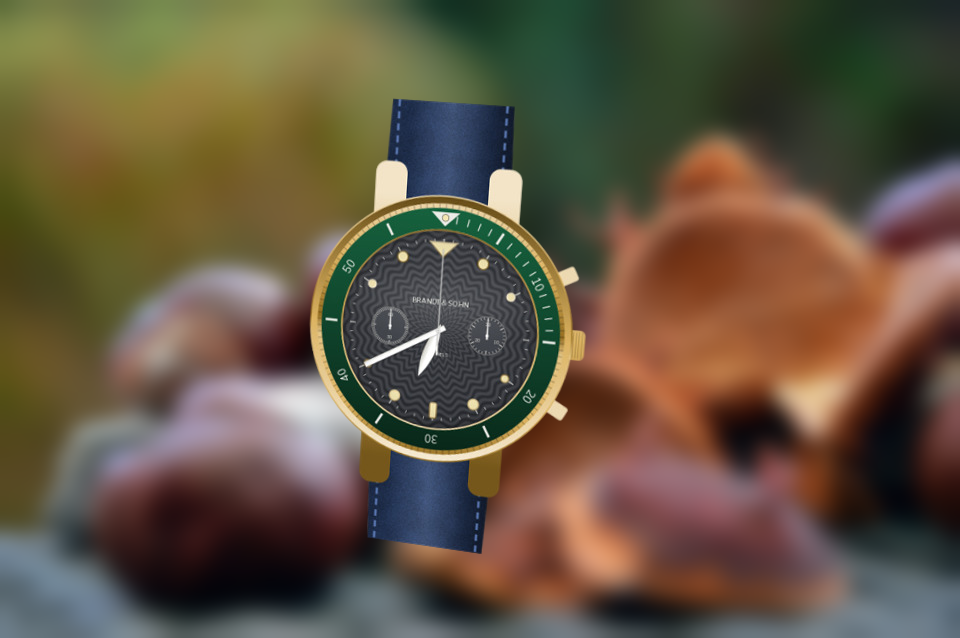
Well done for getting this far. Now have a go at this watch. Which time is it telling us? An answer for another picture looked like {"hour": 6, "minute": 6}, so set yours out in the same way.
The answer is {"hour": 6, "minute": 40}
